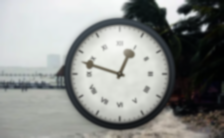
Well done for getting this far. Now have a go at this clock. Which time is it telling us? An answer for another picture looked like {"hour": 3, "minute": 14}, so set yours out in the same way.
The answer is {"hour": 12, "minute": 48}
